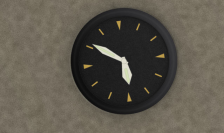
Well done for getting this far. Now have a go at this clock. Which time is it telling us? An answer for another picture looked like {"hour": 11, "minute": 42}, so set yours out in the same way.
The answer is {"hour": 5, "minute": 51}
